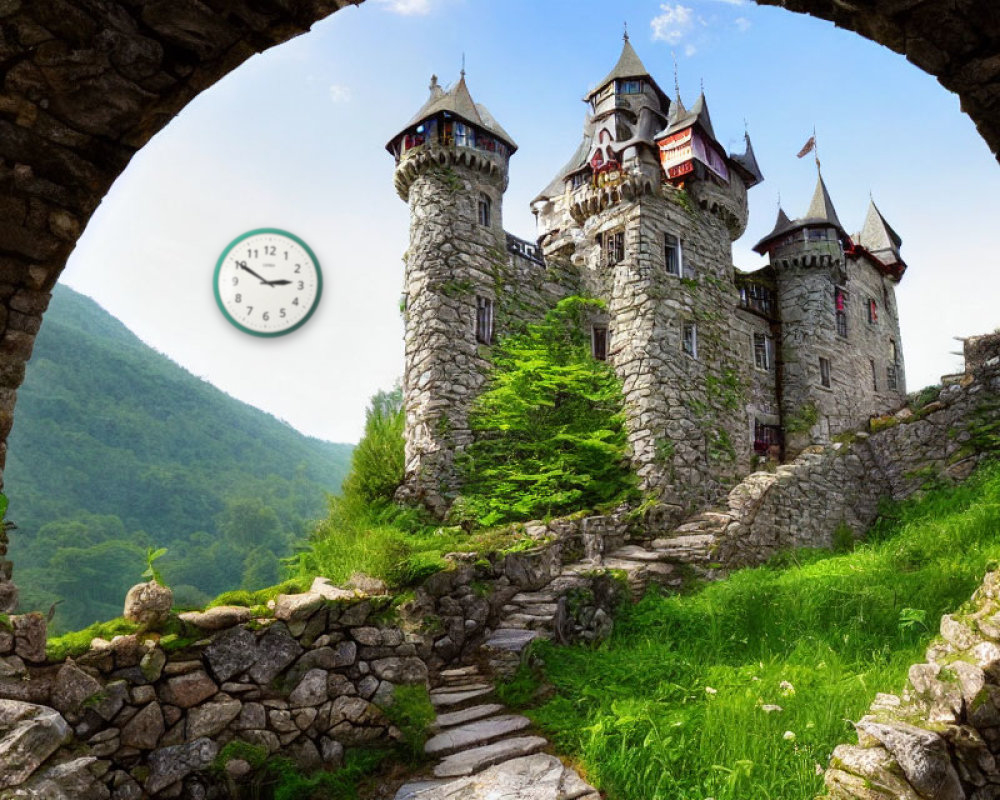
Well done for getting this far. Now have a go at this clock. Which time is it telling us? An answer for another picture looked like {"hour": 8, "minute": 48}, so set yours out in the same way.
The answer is {"hour": 2, "minute": 50}
